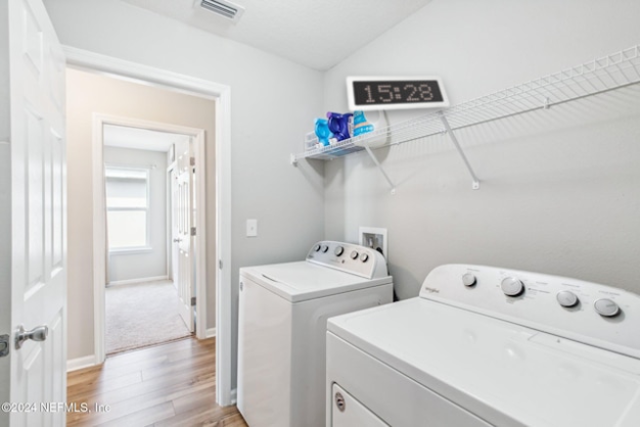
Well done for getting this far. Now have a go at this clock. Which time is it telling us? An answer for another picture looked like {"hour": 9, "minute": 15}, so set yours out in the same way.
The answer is {"hour": 15, "minute": 28}
